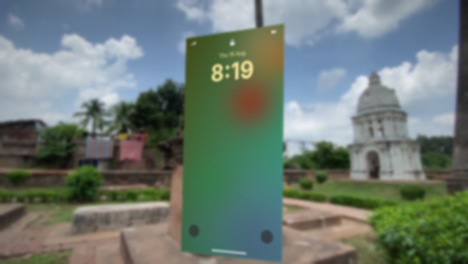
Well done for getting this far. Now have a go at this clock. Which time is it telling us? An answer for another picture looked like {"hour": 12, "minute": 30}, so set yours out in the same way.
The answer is {"hour": 8, "minute": 19}
